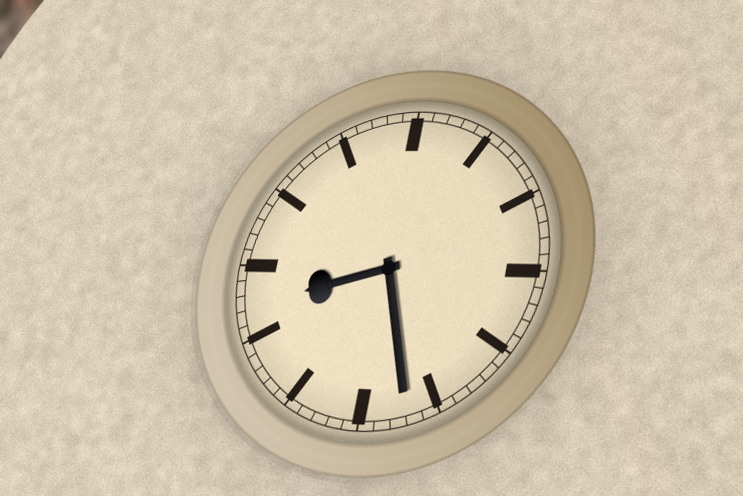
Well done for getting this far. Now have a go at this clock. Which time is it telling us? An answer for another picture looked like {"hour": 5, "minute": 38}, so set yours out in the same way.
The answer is {"hour": 8, "minute": 27}
